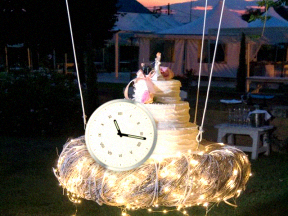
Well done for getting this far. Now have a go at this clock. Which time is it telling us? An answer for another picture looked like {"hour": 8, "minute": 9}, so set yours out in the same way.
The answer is {"hour": 11, "minute": 17}
